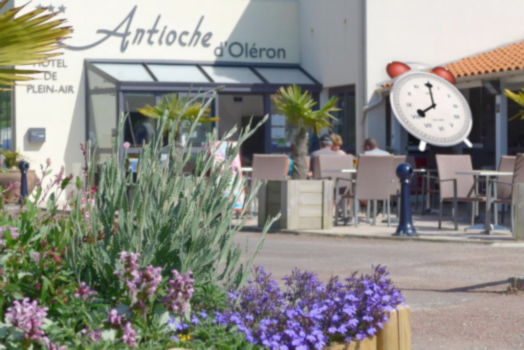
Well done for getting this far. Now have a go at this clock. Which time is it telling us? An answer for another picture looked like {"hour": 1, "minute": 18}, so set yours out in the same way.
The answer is {"hour": 8, "minute": 1}
